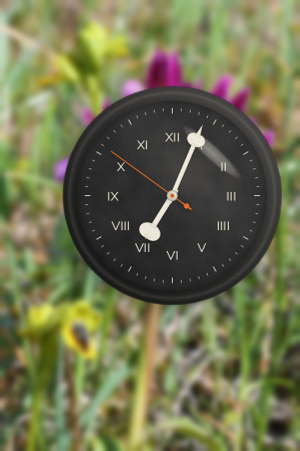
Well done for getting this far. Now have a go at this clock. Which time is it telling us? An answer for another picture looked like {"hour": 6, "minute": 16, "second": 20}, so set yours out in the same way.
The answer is {"hour": 7, "minute": 3, "second": 51}
